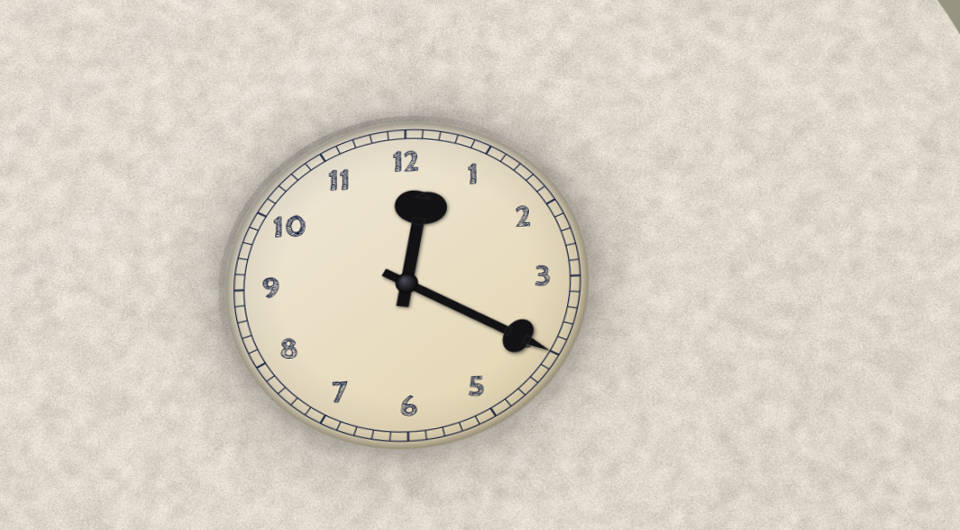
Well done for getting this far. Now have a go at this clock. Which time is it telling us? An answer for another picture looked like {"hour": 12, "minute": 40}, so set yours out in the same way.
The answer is {"hour": 12, "minute": 20}
